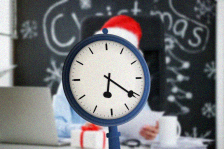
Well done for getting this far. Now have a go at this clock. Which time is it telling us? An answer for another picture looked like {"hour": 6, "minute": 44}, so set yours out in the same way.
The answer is {"hour": 6, "minute": 21}
